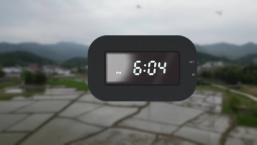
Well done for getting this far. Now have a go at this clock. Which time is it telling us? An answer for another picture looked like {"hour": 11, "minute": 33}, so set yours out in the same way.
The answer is {"hour": 6, "minute": 4}
